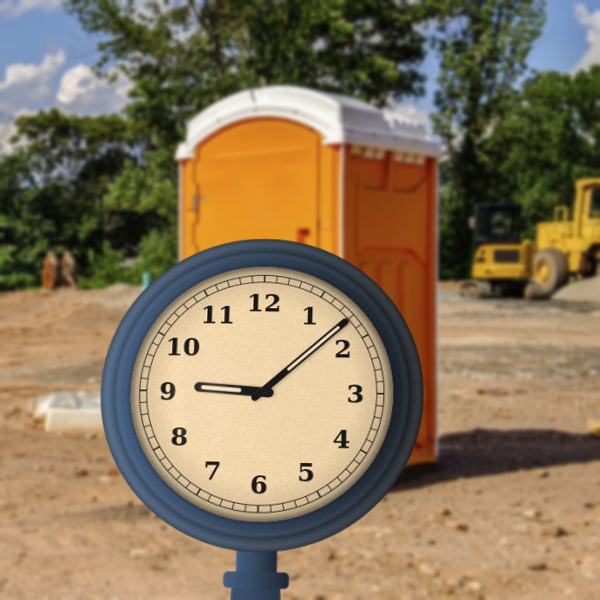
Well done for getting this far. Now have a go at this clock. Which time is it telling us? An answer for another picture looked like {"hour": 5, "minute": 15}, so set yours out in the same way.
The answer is {"hour": 9, "minute": 8}
